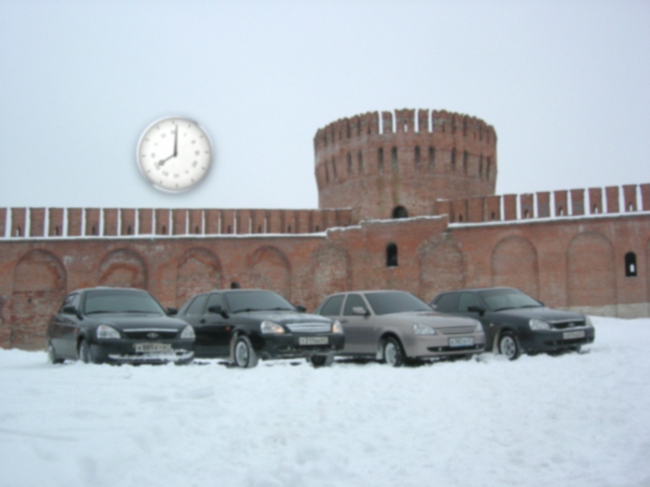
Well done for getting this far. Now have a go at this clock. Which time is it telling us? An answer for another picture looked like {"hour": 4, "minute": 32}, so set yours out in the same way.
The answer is {"hour": 8, "minute": 1}
